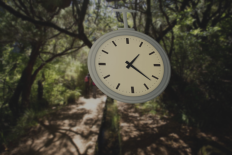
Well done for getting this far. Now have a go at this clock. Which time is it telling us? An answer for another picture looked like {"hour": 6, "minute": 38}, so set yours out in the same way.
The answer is {"hour": 1, "minute": 22}
